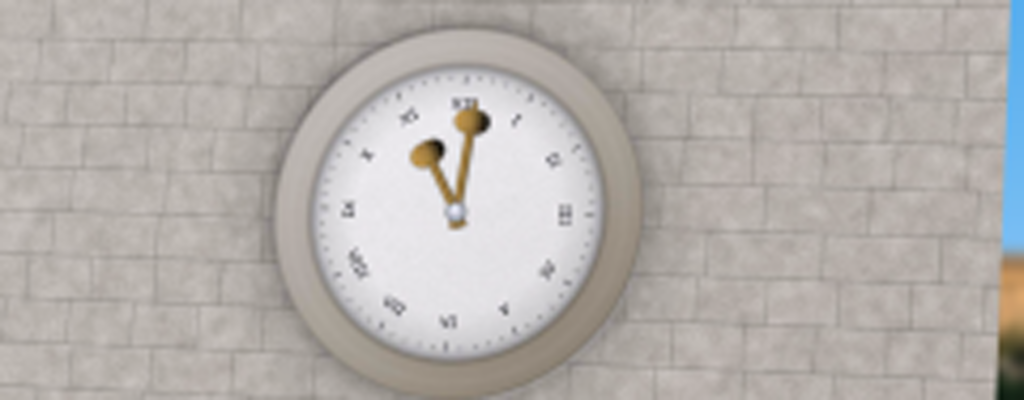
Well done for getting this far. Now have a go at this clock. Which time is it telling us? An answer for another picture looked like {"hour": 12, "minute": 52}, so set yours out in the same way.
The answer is {"hour": 11, "minute": 1}
